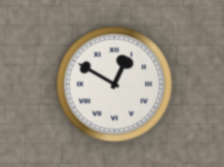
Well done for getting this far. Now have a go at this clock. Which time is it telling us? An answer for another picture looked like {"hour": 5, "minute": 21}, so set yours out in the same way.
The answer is {"hour": 12, "minute": 50}
